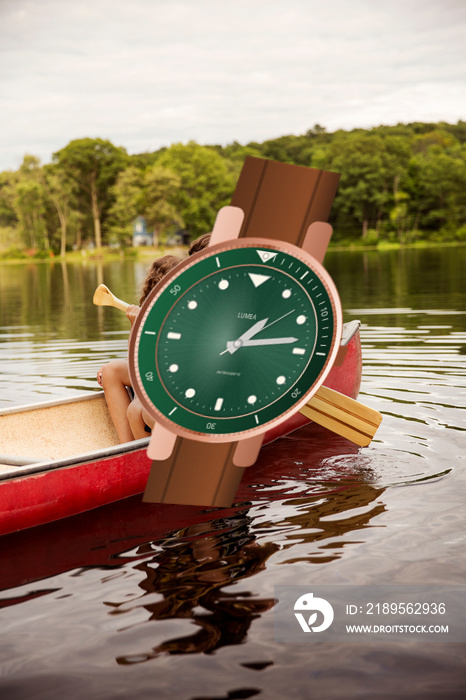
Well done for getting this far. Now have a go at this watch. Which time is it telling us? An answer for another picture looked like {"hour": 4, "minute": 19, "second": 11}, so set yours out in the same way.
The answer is {"hour": 1, "minute": 13, "second": 8}
